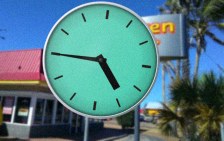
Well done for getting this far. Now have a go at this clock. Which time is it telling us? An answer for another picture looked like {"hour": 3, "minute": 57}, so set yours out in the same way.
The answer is {"hour": 4, "minute": 45}
